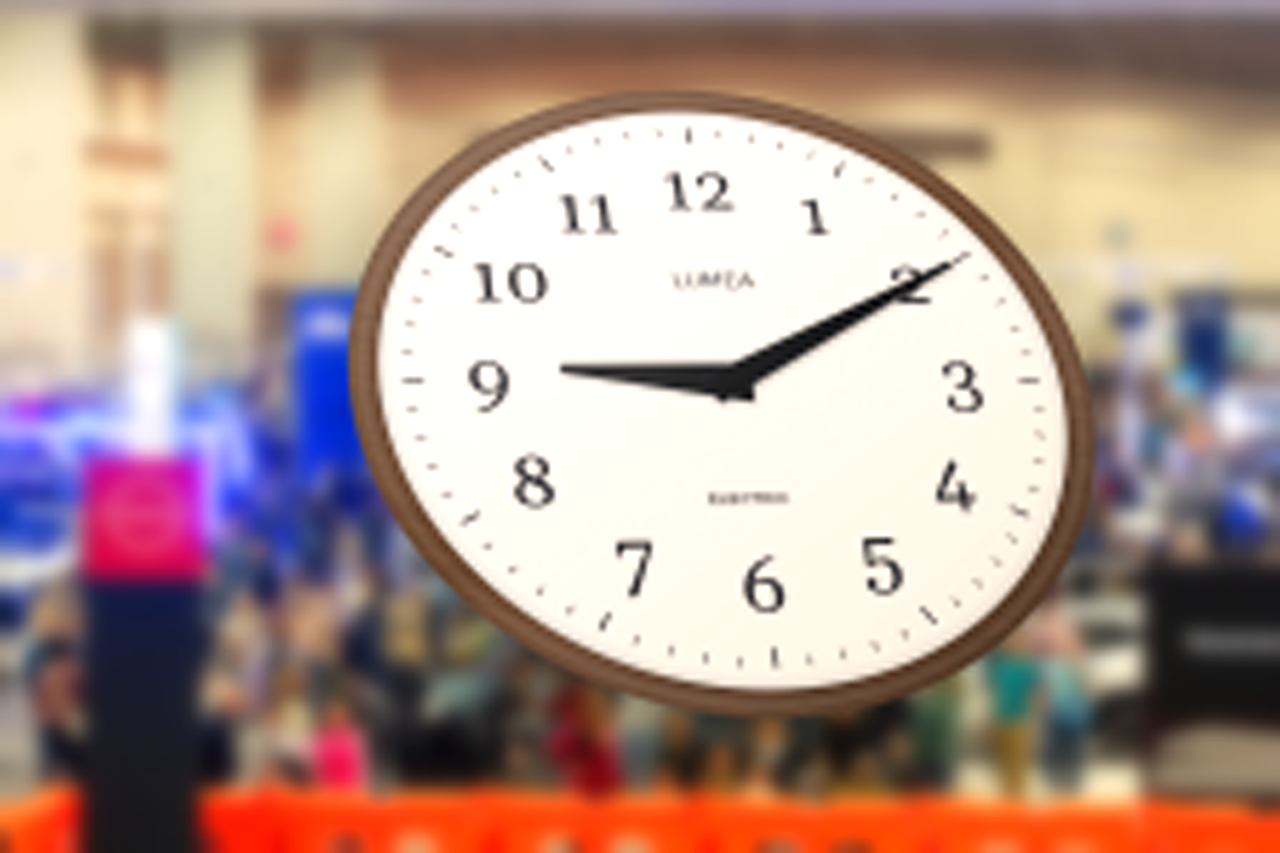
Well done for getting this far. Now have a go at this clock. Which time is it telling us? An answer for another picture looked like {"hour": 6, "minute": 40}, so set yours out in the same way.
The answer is {"hour": 9, "minute": 10}
